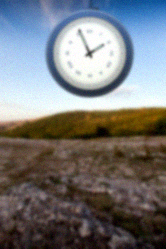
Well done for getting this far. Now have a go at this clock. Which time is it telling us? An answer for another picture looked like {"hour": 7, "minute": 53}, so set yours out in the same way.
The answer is {"hour": 1, "minute": 56}
